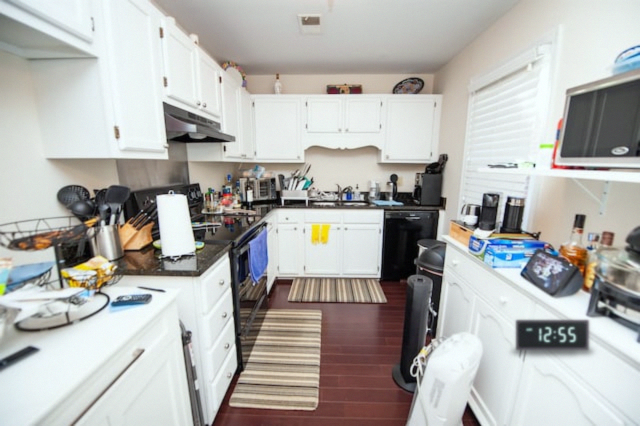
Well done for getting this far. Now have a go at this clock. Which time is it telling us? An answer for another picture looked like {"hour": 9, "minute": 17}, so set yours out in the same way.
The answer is {"hour": 12, "minute": 55}
